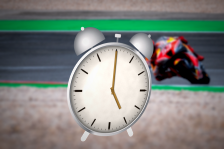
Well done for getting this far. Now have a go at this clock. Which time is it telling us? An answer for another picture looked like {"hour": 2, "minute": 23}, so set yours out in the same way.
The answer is {"hour": 5, "minute": 0}
